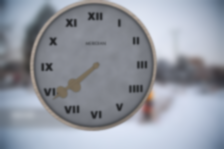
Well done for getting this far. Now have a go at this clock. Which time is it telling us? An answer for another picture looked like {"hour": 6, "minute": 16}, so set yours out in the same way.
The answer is {"hour": 7, "minute": 39}
